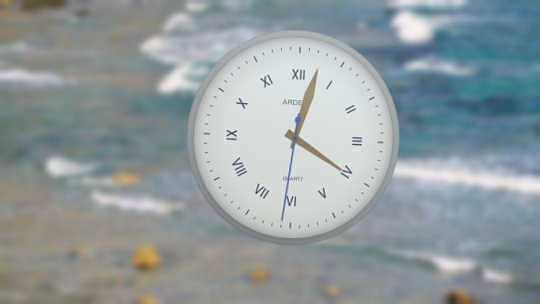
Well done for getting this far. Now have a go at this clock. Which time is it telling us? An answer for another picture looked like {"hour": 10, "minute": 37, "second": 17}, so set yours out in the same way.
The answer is {"hour": 4, "minute": 2, "second": 31}
